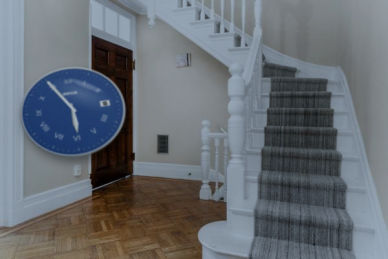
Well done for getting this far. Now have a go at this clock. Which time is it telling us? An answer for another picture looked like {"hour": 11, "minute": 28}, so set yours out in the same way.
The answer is {"hour": 5, "minute": 55}
